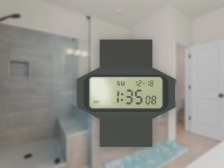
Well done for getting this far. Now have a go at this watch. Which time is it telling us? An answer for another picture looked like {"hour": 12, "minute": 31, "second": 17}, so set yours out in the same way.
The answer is {"hour": 1, "minute": 35, "second": 8}
